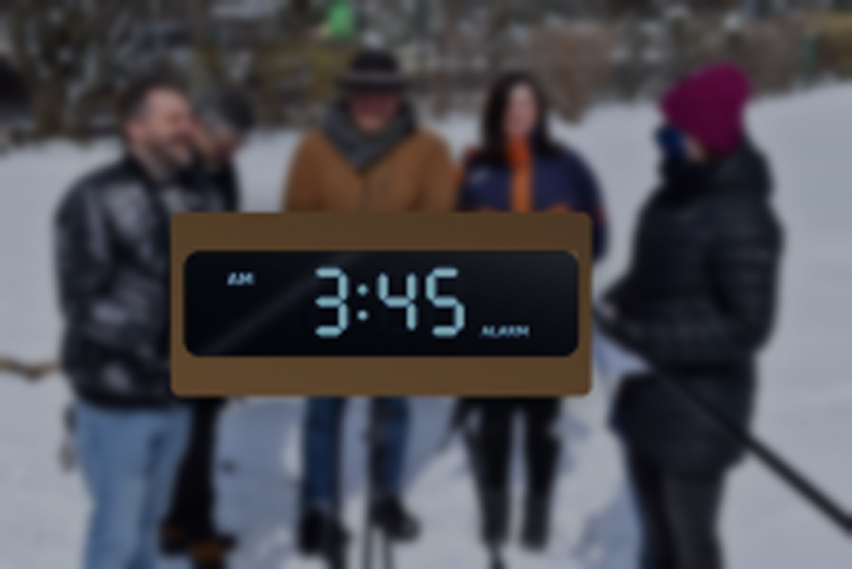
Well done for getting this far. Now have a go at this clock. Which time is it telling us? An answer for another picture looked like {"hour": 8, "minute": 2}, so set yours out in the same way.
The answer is {"hour": 3, "minute": 45}
